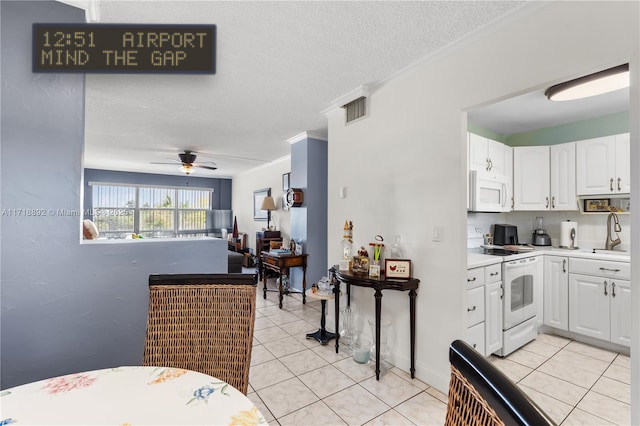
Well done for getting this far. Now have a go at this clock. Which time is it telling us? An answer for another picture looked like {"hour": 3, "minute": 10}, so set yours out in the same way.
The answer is {"hour": 12, "minute": 51}
